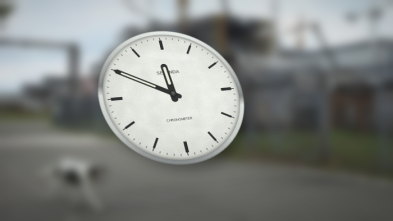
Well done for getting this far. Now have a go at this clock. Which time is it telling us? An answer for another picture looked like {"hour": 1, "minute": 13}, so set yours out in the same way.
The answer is {"hour": 11, "minute": 50}
